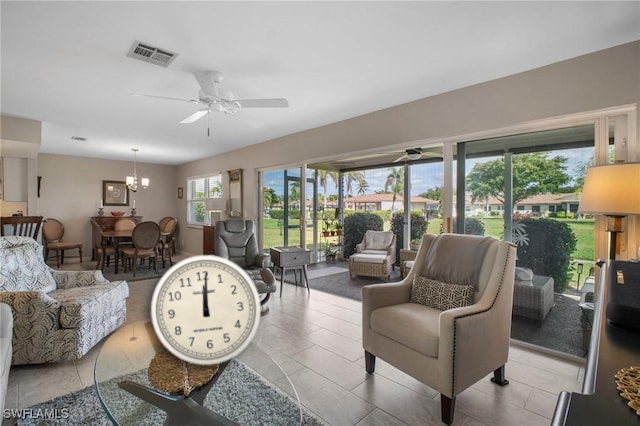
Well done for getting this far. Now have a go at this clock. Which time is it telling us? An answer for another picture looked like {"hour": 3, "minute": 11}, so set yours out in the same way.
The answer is {"hour": 12, "minute": 1}
